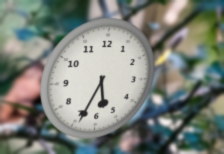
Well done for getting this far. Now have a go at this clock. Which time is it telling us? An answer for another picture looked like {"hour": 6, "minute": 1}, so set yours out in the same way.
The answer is {"hour": 5, "minute": 34}
